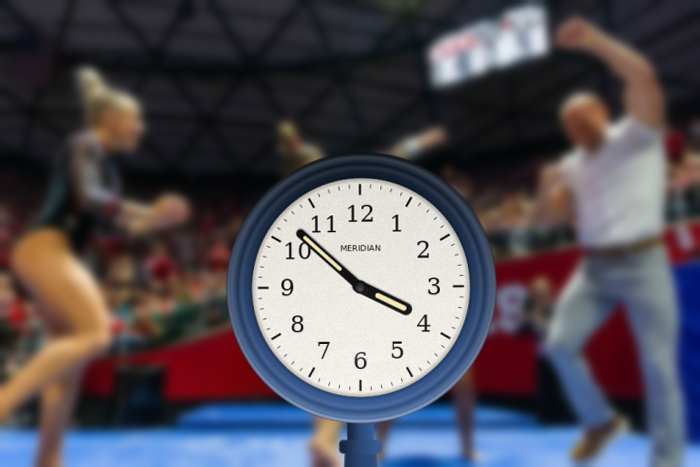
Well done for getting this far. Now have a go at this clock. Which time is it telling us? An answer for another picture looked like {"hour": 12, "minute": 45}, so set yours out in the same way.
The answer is {"hour": 3, "minute": 52}
